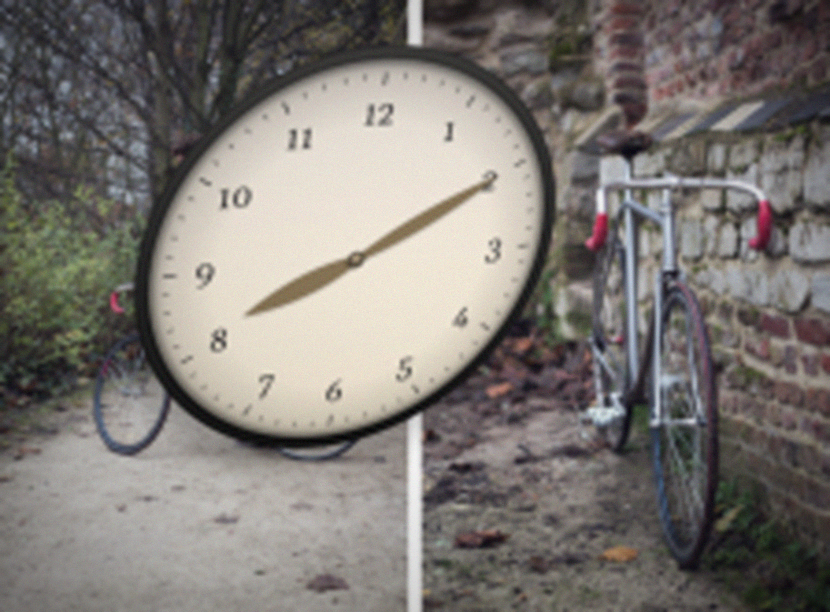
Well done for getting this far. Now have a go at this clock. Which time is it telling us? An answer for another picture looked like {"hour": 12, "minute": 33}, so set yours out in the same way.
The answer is {"hour": 8, "minute": 10}
